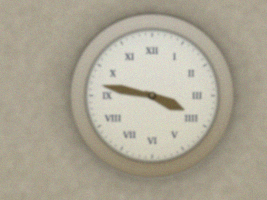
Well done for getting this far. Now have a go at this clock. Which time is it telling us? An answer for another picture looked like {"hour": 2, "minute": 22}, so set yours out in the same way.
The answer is {"hour": 3, "minute": 47}
